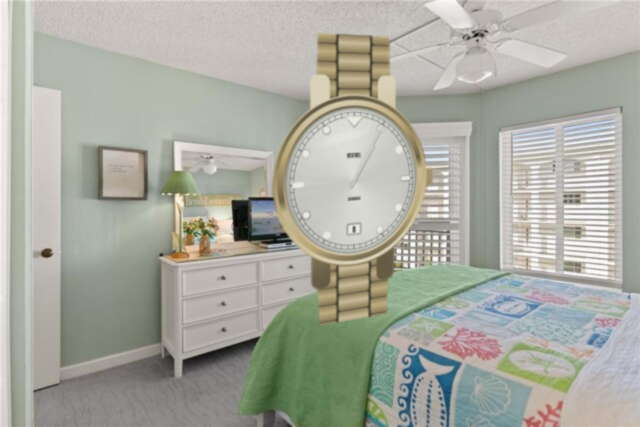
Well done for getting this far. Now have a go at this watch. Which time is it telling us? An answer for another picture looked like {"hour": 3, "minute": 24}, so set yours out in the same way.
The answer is {"hour": 1, "minute": 5}
